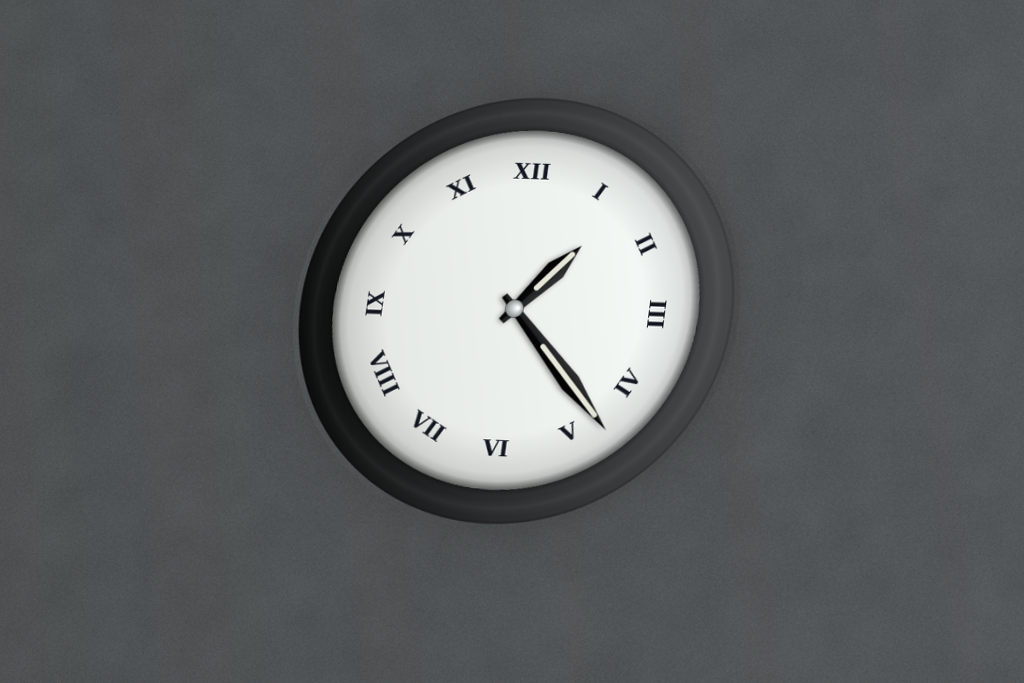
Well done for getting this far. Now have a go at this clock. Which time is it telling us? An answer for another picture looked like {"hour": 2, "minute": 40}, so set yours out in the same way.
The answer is {"hour": 1, "minute": 23}
